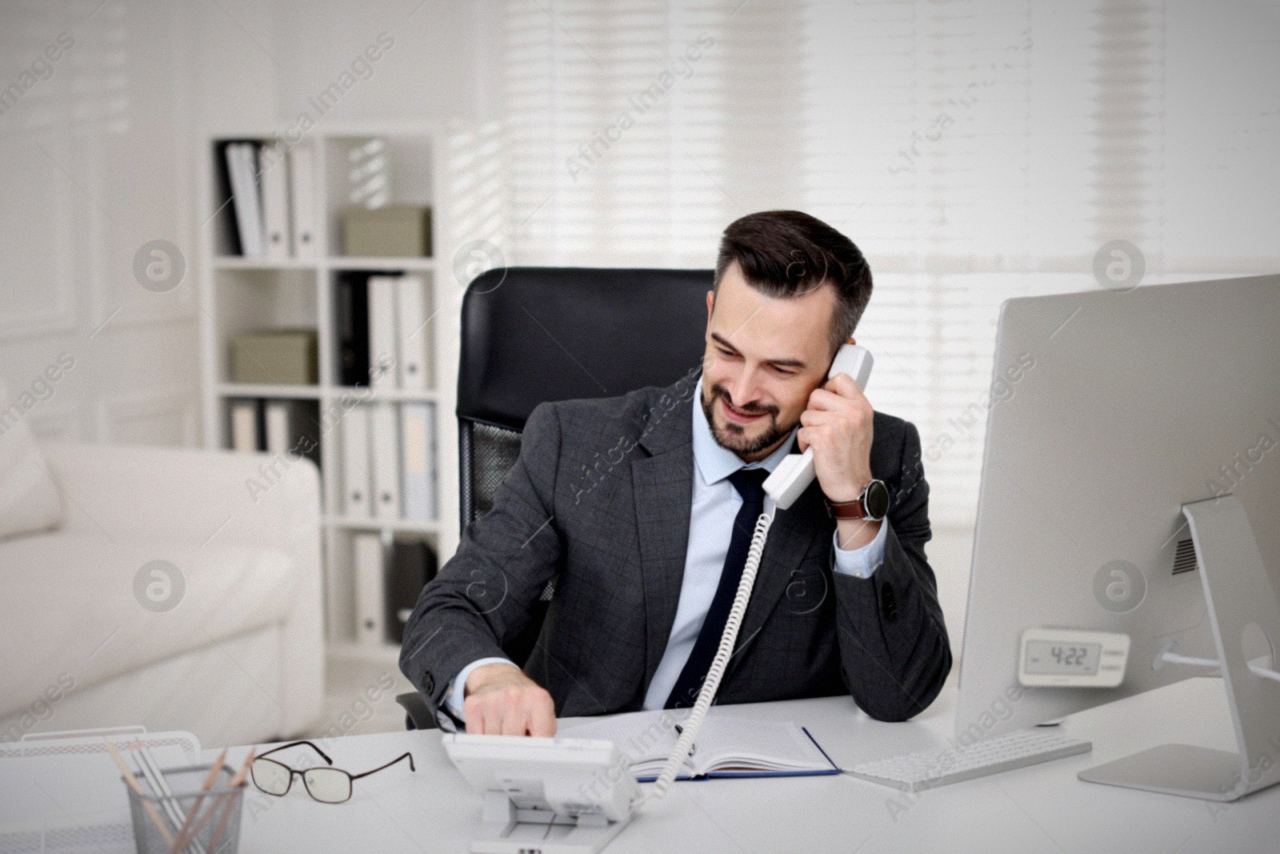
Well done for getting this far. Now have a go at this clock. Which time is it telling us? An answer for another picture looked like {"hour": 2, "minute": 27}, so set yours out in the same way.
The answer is {"hour": 4, "minute": 22}
